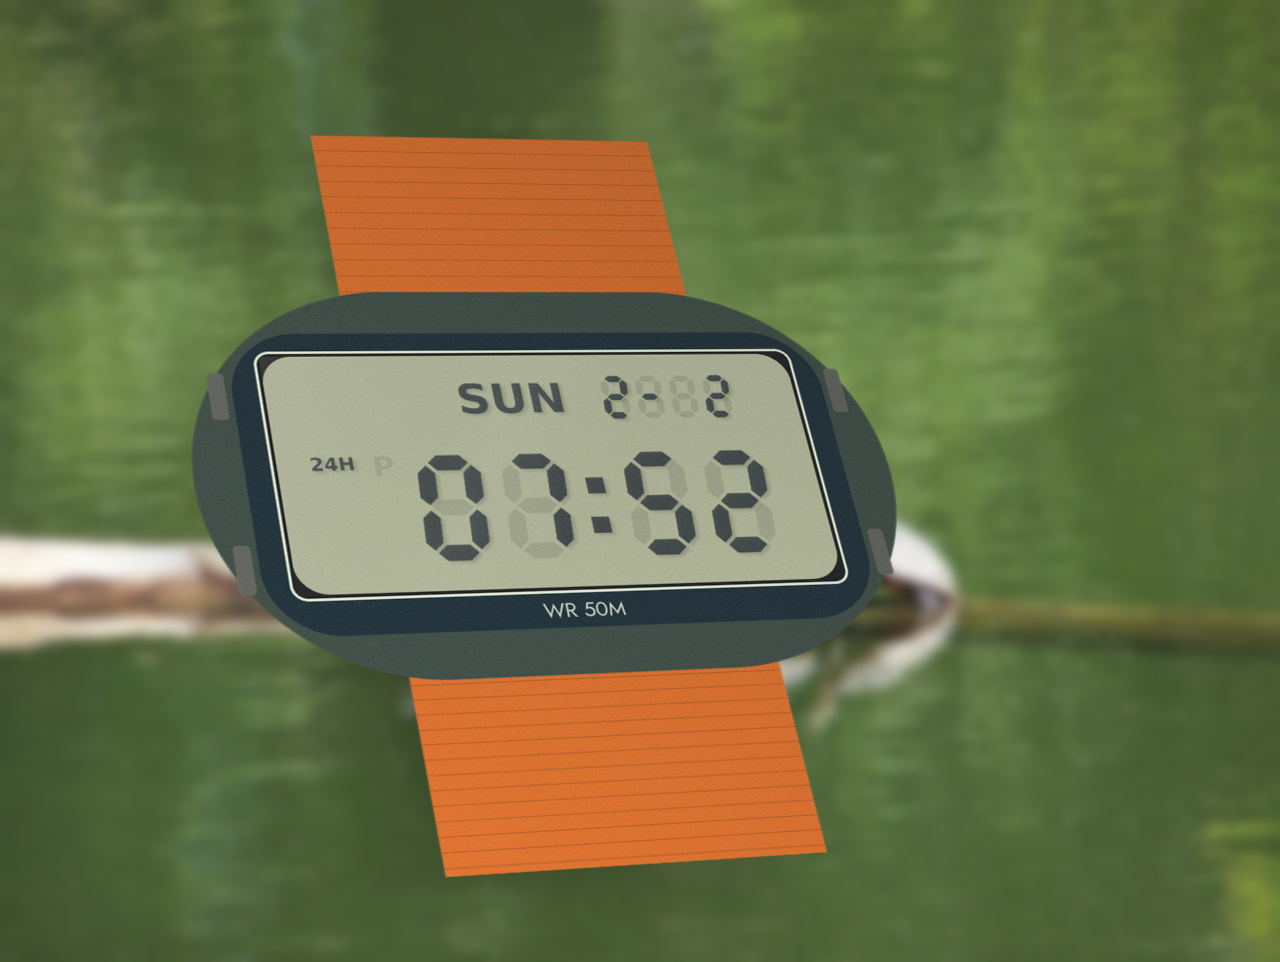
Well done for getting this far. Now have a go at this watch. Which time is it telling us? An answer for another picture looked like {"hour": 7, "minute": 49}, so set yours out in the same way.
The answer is {"hour": 7, "minute": 52}
